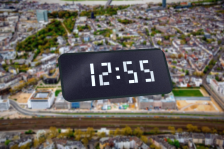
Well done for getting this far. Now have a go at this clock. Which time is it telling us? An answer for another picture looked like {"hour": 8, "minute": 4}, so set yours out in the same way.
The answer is {"hour": 12, "minute": 55}
